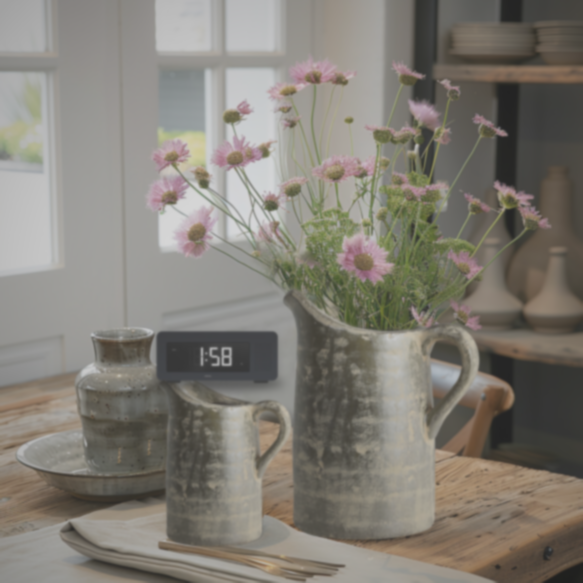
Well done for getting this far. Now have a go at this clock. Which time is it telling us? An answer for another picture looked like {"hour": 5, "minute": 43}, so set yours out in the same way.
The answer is {"hour": 1, "minute": 58}
